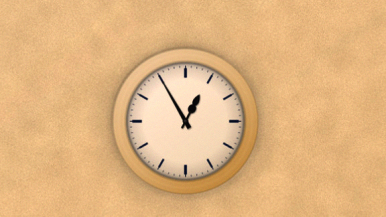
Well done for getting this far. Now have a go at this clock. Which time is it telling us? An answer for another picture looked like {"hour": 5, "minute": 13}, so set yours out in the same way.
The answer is {"hour": 12, "minute": 55}
